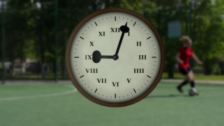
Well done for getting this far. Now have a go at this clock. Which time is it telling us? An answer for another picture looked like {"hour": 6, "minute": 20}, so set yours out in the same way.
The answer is {"hour": 9, "minute": 3}
